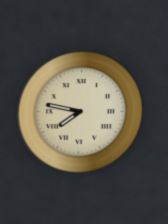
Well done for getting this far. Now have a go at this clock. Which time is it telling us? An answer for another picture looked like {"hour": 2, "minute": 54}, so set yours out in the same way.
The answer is {"hour": 7, "minute": 47}
